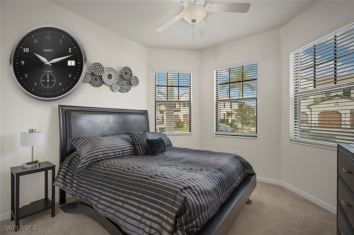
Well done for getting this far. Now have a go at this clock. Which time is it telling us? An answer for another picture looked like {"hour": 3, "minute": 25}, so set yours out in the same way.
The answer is {"hour": 10, "minute": 12}
